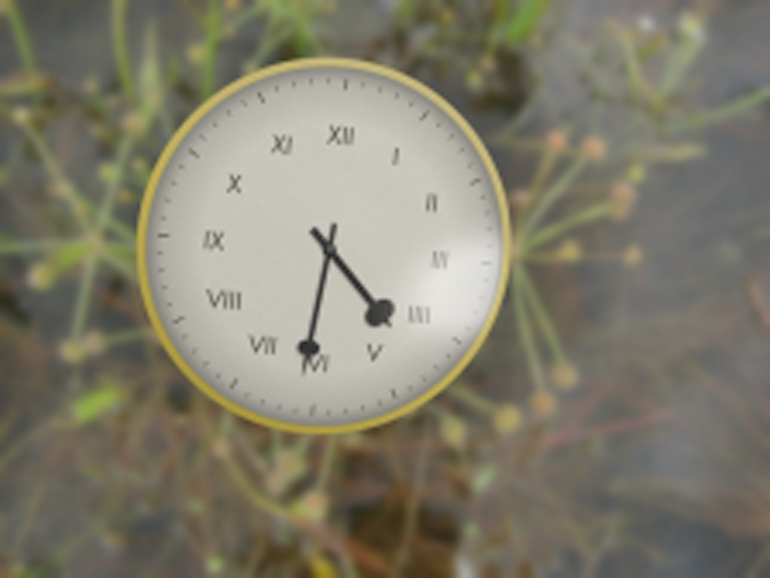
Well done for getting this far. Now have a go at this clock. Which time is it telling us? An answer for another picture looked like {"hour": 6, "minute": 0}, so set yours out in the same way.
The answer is {"hour": 4, "minute": 31}
